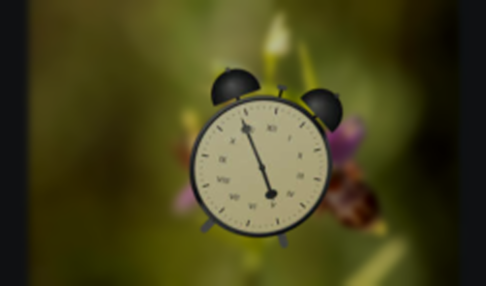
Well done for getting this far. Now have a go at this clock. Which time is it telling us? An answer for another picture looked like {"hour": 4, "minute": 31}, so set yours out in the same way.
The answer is {"hour": 4, "minute": 54}
